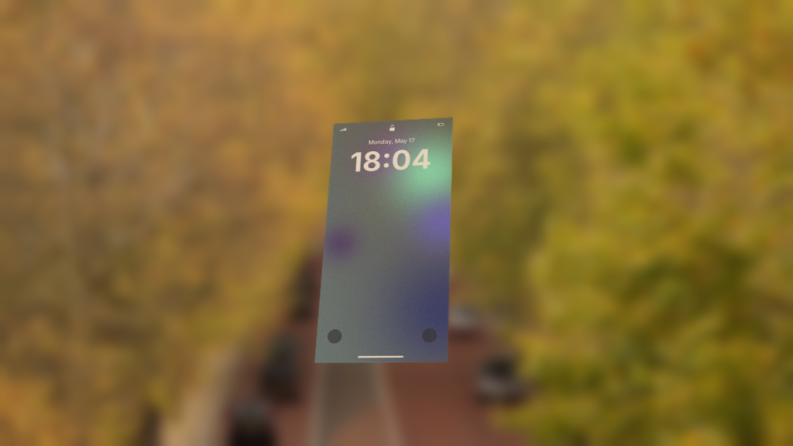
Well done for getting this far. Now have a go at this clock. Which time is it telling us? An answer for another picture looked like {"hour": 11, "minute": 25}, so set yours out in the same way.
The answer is {"hour": 18, "minute": 4}
